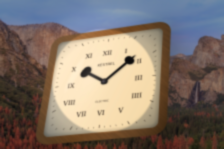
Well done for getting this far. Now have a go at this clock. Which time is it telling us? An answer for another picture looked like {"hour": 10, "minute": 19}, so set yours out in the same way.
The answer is {"hour": 10, "minute": 8}
